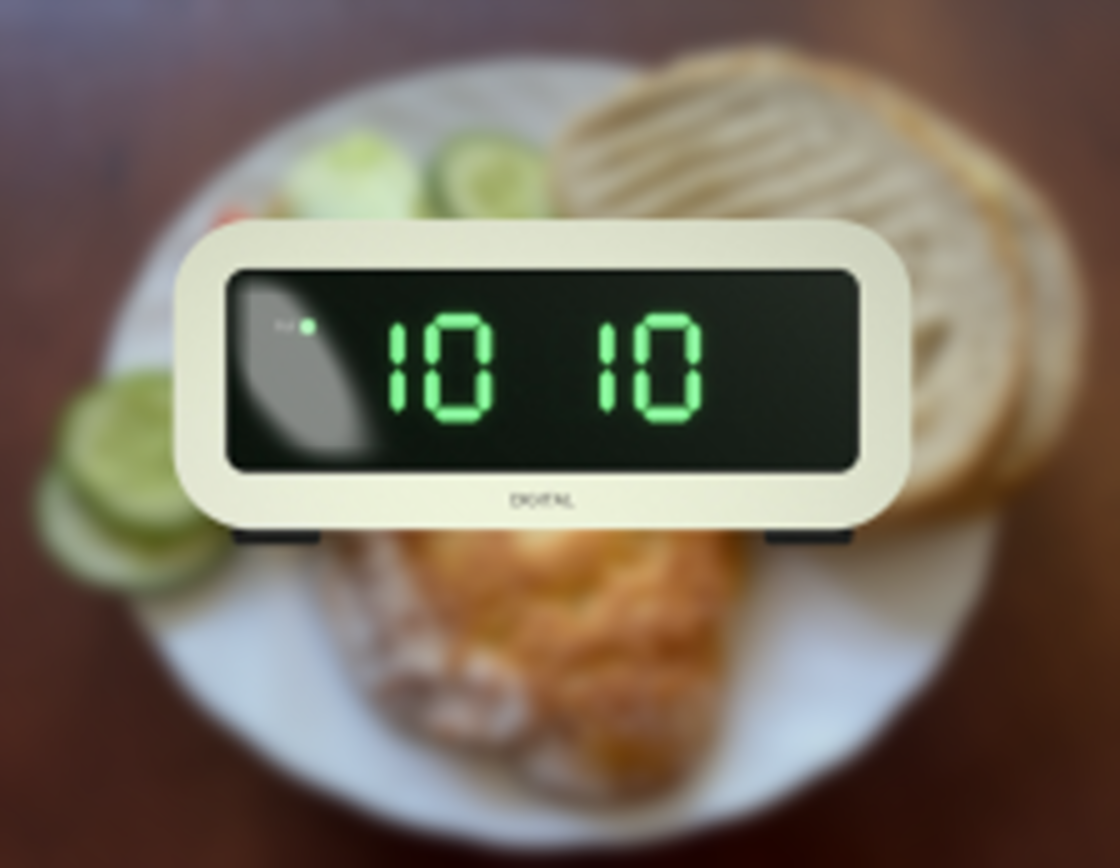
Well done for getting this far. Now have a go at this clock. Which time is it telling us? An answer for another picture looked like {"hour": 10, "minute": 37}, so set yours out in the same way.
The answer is {"hour": 10, "minute": 10}
